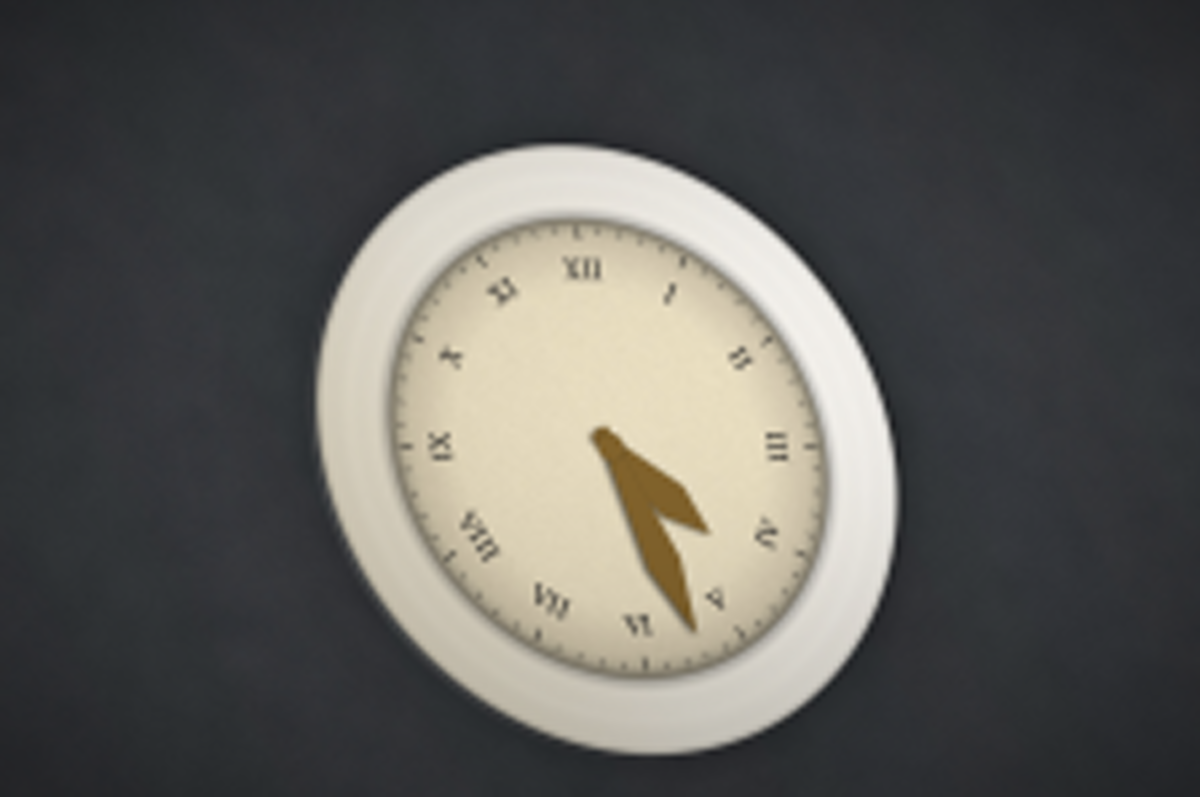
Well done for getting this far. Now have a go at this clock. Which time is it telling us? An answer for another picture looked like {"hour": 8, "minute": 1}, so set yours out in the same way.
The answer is {"hour": 4, "minute": 27}
